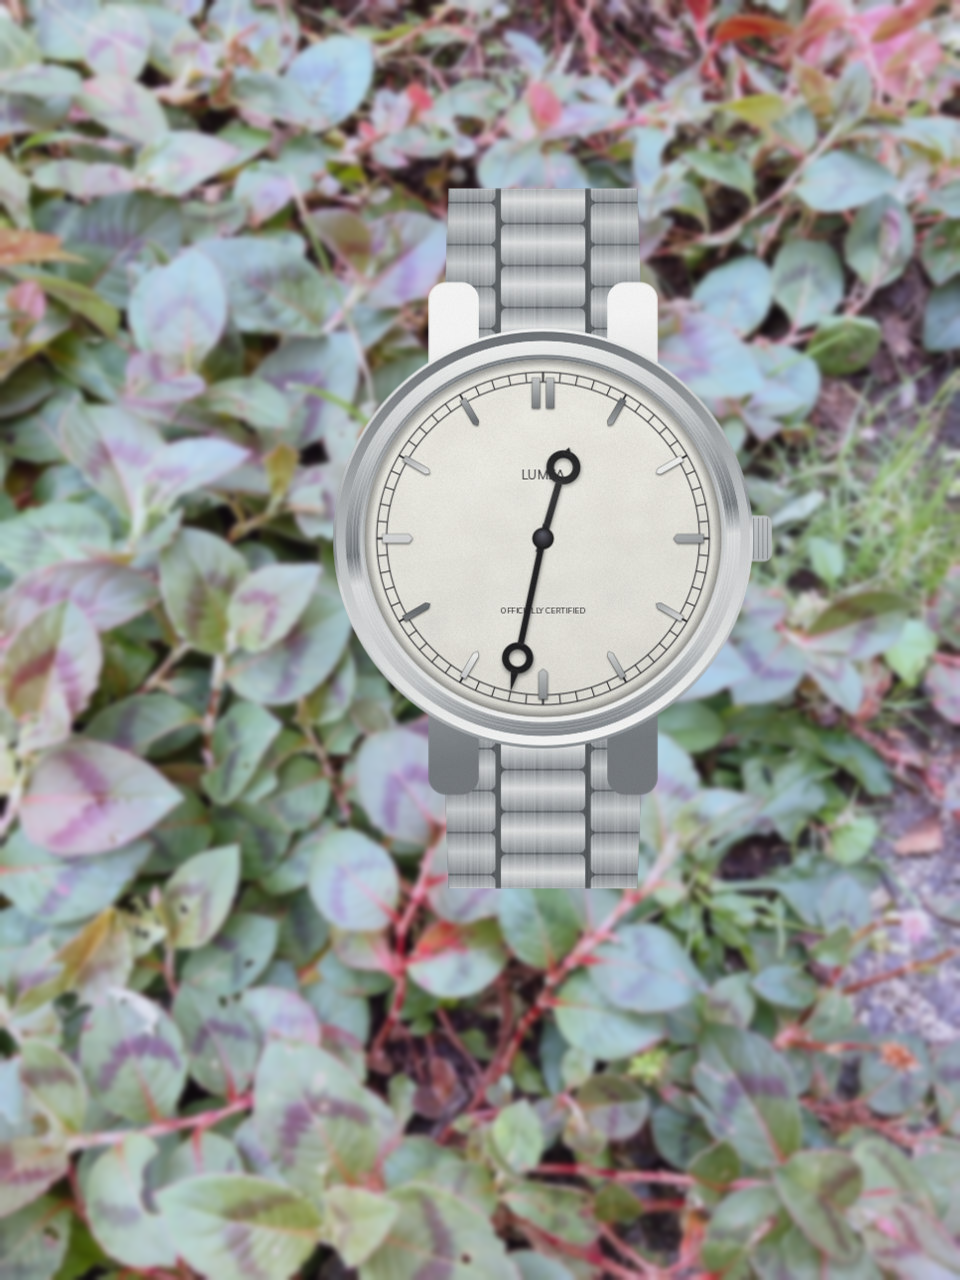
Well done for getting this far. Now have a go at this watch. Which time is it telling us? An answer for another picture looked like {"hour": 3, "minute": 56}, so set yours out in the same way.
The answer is {"hour": 12, "minute": 32}
